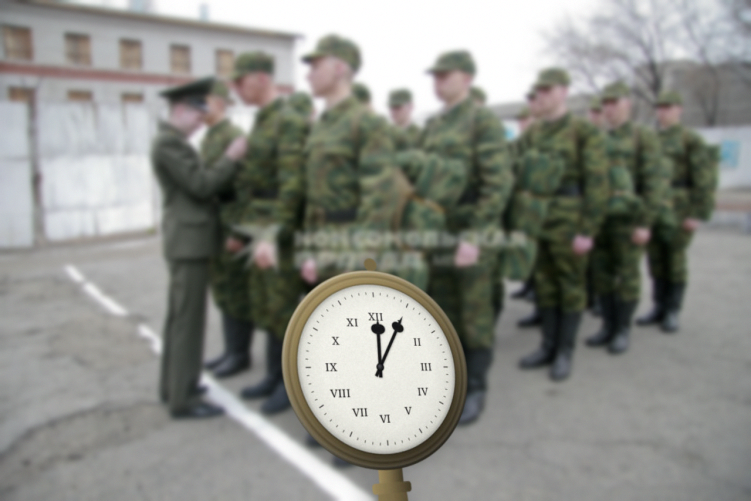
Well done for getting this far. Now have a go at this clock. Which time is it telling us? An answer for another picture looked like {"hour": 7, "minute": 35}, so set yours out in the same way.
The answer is {"hour": 12, "minute": 5}
